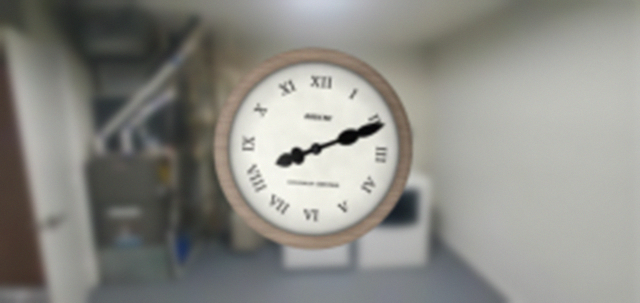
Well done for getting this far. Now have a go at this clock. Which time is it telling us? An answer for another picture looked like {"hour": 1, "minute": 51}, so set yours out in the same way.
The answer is {"hour": 8, "minute": 11}
